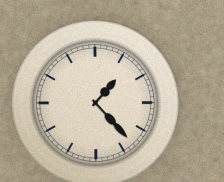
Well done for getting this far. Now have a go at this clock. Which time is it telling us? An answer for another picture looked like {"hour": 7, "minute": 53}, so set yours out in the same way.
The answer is {"hour": 1, "minute": 23}
